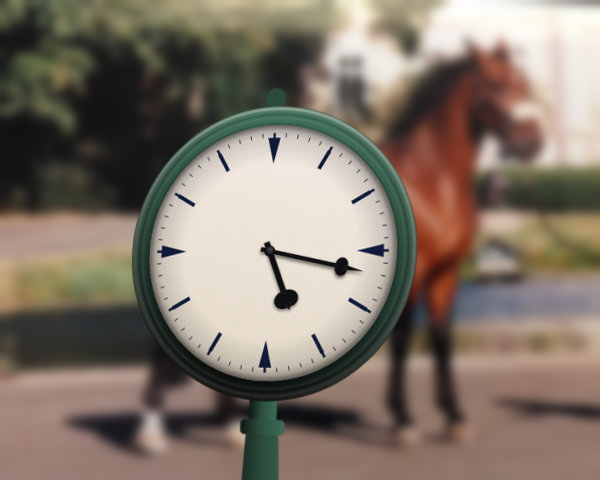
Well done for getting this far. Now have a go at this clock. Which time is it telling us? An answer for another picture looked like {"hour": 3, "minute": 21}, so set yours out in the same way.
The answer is {"hour": 5, "minute": 17}
